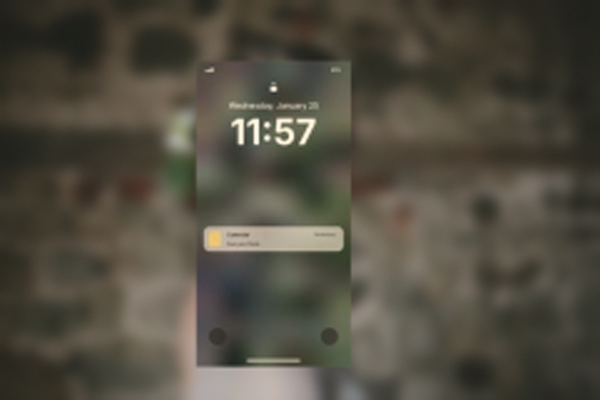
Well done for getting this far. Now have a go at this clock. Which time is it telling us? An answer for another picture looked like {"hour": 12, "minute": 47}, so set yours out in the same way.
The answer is {"hour": 11, "minute": 57}
